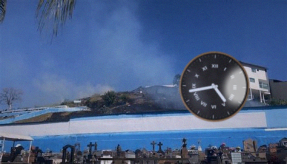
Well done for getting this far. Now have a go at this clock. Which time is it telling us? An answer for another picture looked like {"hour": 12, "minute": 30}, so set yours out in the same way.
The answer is {"hour": 4, "minute": 43}
